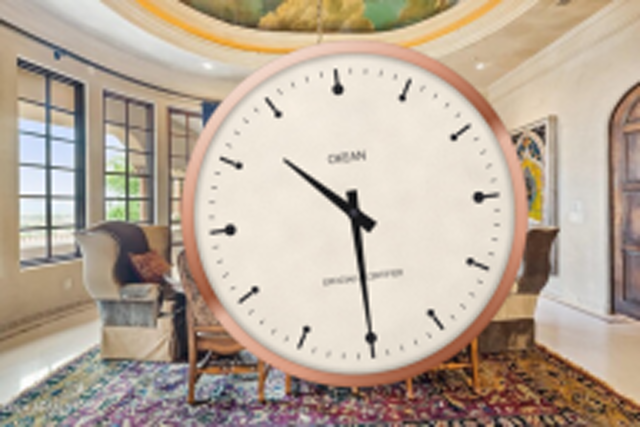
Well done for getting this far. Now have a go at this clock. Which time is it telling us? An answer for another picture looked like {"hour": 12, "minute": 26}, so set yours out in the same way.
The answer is {"hour": 10, "minute": 30}
